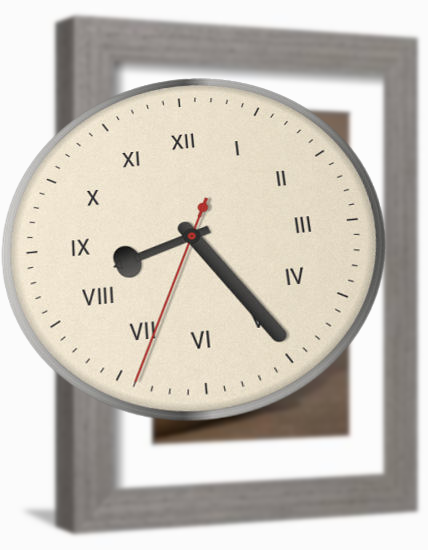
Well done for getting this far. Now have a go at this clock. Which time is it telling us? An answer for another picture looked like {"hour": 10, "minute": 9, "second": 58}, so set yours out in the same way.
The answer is {"hour": 8, "minute": 24, "second": 34}
